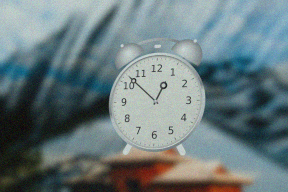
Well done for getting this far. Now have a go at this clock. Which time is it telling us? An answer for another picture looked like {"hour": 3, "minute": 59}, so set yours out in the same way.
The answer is {"hour": 12, "minute": 52}
